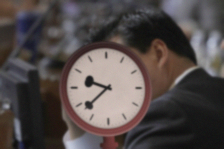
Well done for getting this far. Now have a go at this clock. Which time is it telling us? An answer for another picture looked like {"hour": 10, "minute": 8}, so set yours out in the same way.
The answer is {"hour": 9, "minute": 38}
